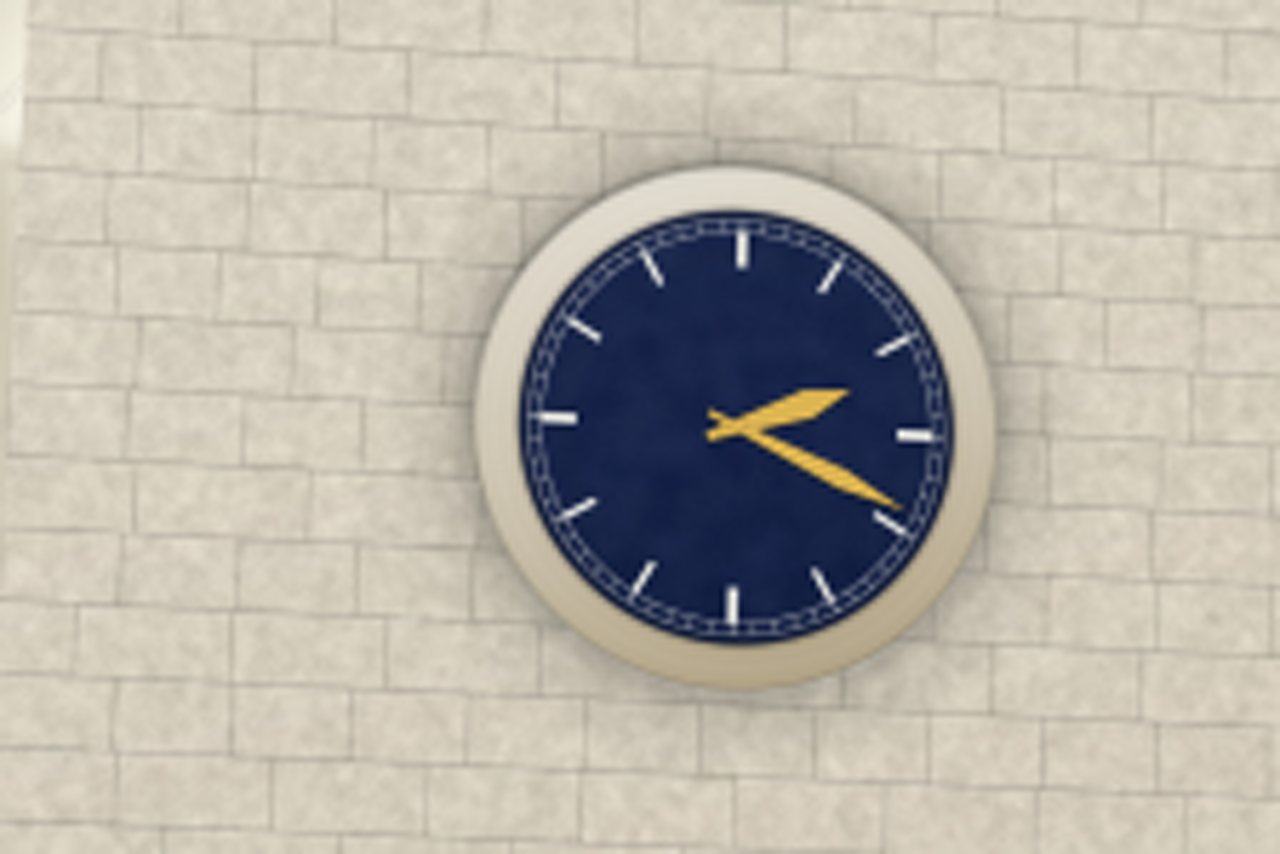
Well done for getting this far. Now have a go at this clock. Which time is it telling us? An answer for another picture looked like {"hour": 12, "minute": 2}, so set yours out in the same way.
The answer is {"hour": 2, "minute": 19}
